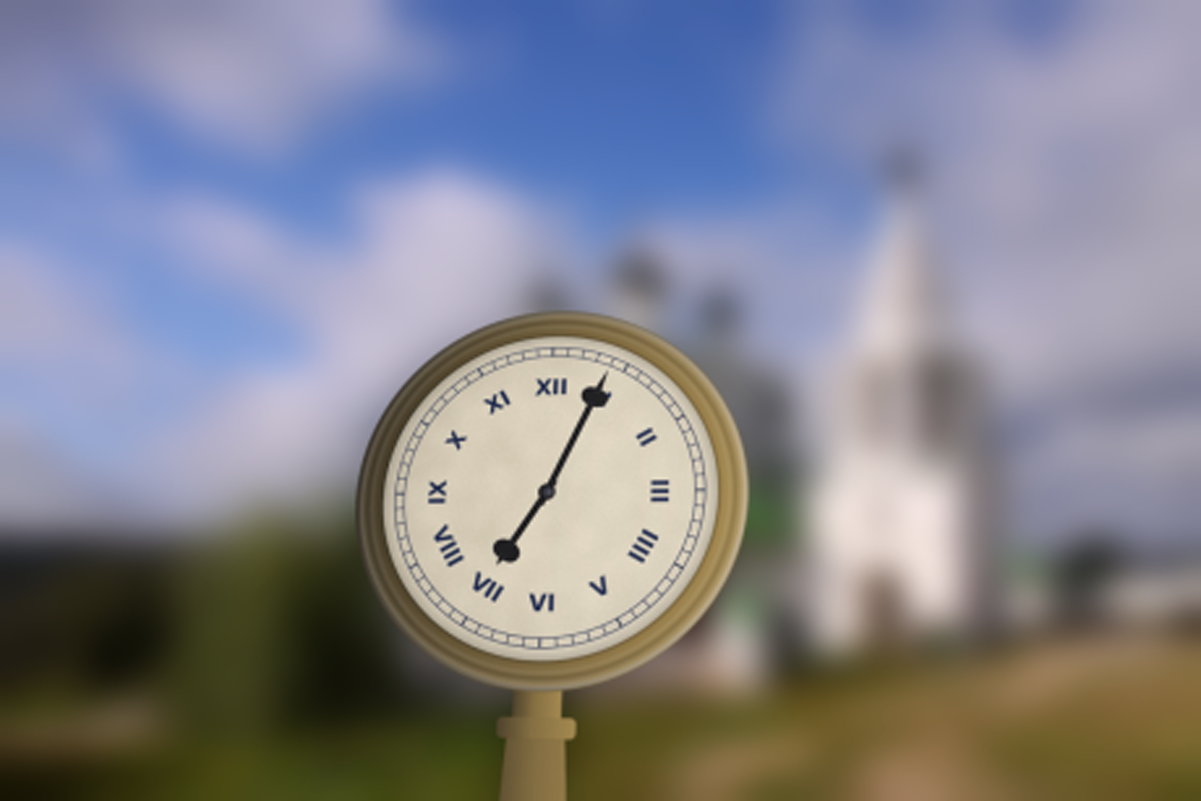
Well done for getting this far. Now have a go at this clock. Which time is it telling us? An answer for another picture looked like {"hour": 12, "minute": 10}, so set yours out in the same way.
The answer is {"hour": 7, "minute": 4}
